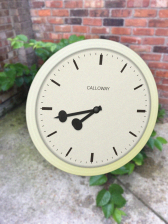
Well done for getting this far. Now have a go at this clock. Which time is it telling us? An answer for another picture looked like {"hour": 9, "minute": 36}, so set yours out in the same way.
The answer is {"hour": 7, "minute": 43}
